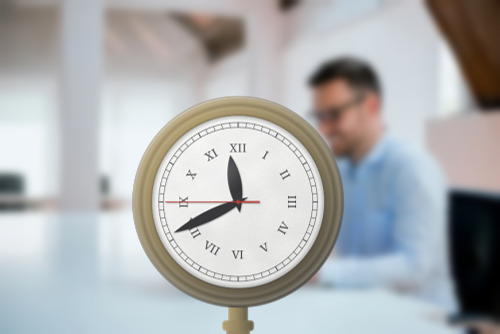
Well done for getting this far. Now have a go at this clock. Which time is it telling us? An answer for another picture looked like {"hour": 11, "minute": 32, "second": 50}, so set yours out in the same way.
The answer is {"hour": 11, "minute": 40, "second": 45}
